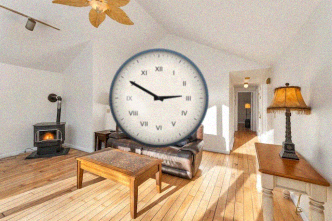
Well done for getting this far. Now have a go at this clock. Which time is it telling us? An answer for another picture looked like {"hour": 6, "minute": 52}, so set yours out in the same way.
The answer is {"hour": 2, "minute": 50}
